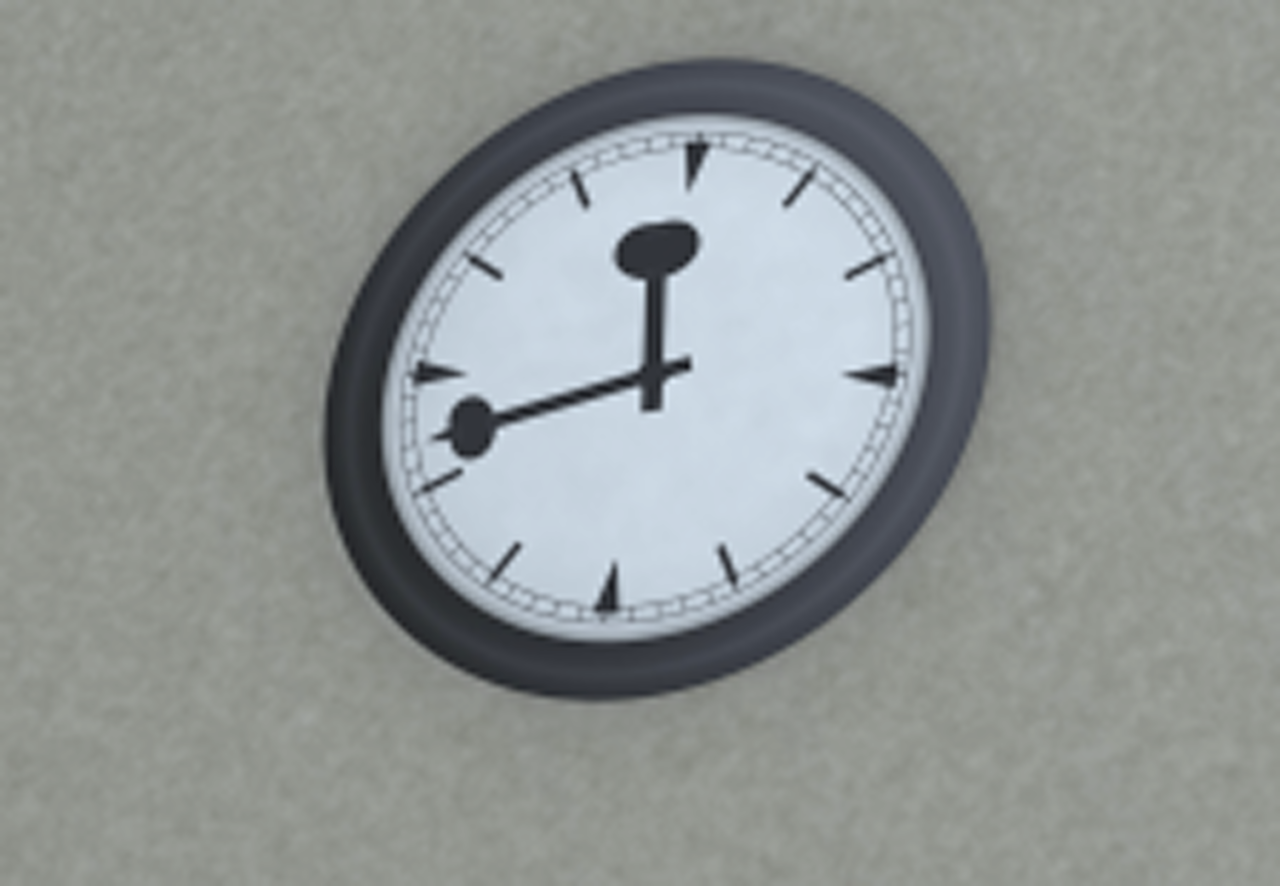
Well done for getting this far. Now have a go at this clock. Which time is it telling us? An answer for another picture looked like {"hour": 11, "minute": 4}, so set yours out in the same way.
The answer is {"hour": 11, "minute": 42}
